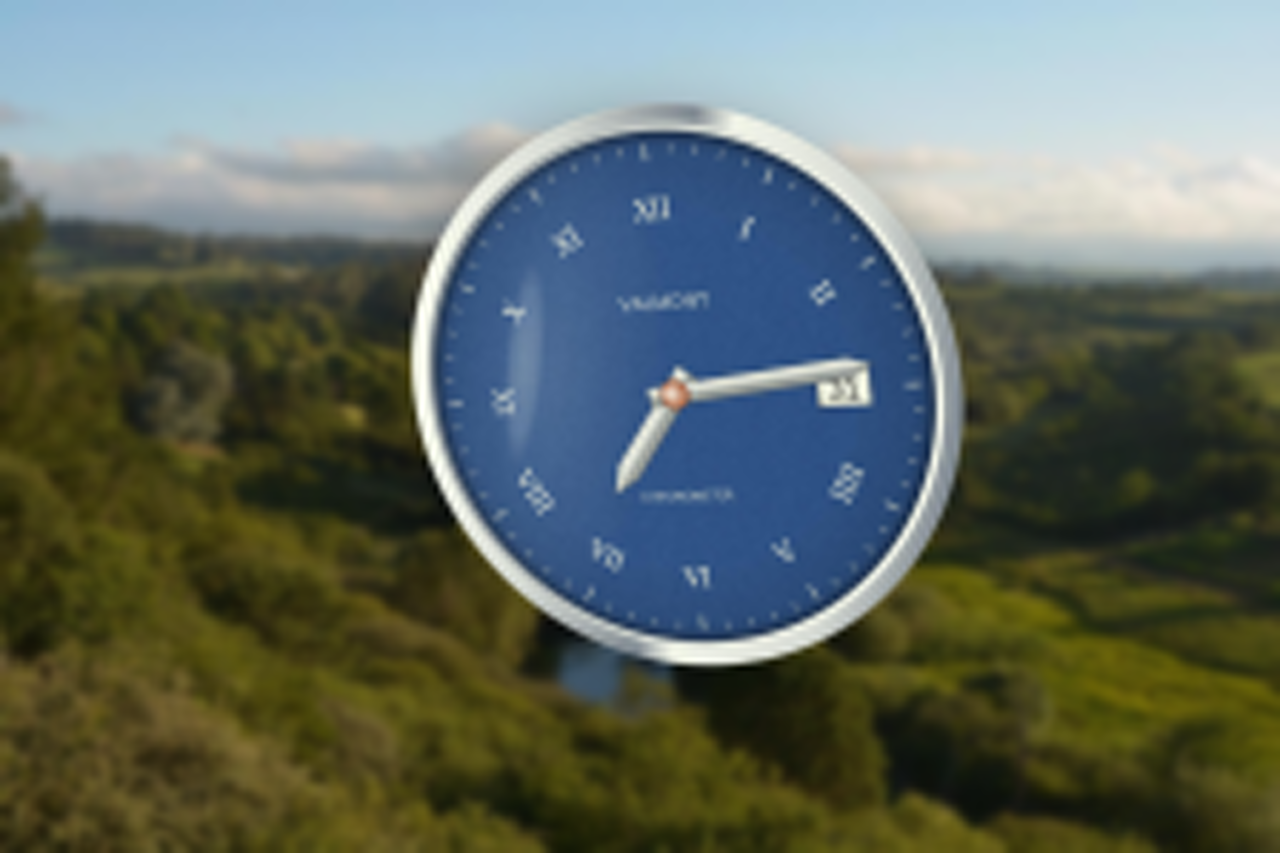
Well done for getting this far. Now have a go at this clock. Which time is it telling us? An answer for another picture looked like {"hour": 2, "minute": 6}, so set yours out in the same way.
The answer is {"hour": 7, "minute": 14}
